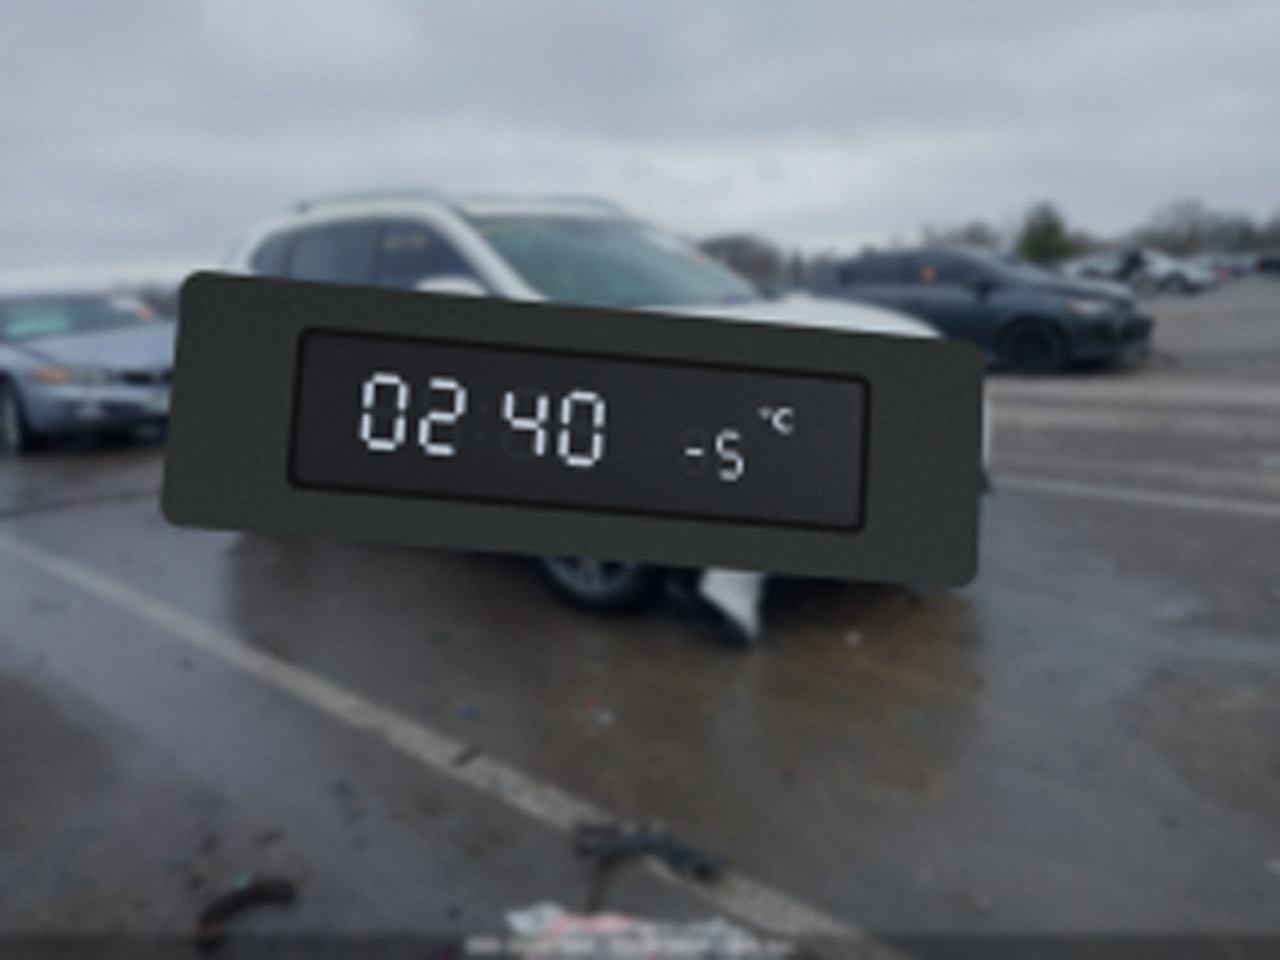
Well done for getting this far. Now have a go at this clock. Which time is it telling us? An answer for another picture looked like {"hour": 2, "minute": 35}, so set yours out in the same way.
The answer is {"hour": 2, "minute": 40}
